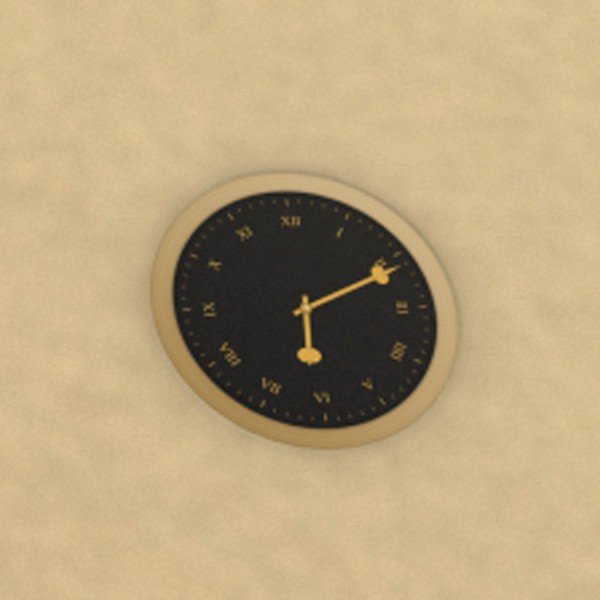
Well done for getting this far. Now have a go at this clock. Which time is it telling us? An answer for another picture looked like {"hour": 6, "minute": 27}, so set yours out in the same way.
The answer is {"hour": 6, "minute": 11}
